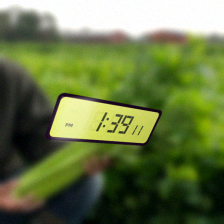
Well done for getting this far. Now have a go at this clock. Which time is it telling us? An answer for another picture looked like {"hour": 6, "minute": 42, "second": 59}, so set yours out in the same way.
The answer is {"hour": 1, "minute": 39, "second": 11}
